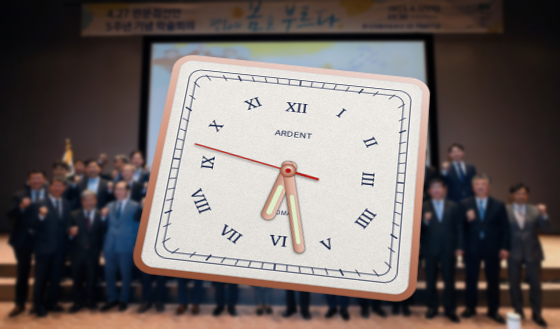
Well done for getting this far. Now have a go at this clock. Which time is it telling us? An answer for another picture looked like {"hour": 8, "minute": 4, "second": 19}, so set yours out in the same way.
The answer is {"hour": 6, "minute": 27, "second": 47}
